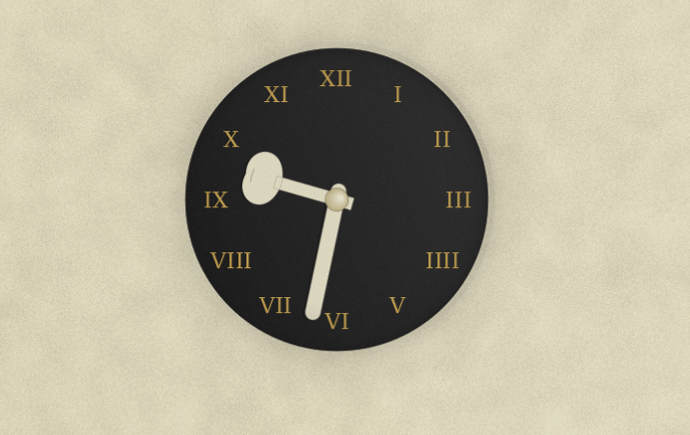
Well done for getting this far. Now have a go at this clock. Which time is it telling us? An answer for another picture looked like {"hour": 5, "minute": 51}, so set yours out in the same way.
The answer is {"hour": 9, "minute": 32}
